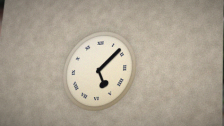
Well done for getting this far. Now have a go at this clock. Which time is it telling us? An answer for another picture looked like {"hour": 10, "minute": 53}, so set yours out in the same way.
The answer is {"hour": 5, "minute": 8}
